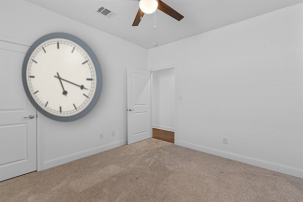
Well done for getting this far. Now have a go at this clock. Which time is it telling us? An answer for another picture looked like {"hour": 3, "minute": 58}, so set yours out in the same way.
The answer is {"hour": 5, "minute": 18}
